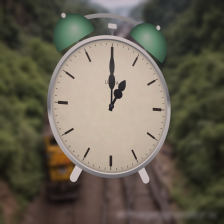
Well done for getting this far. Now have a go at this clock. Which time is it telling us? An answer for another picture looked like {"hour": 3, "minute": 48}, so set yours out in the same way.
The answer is {"hour": 1, "minute": 0}
